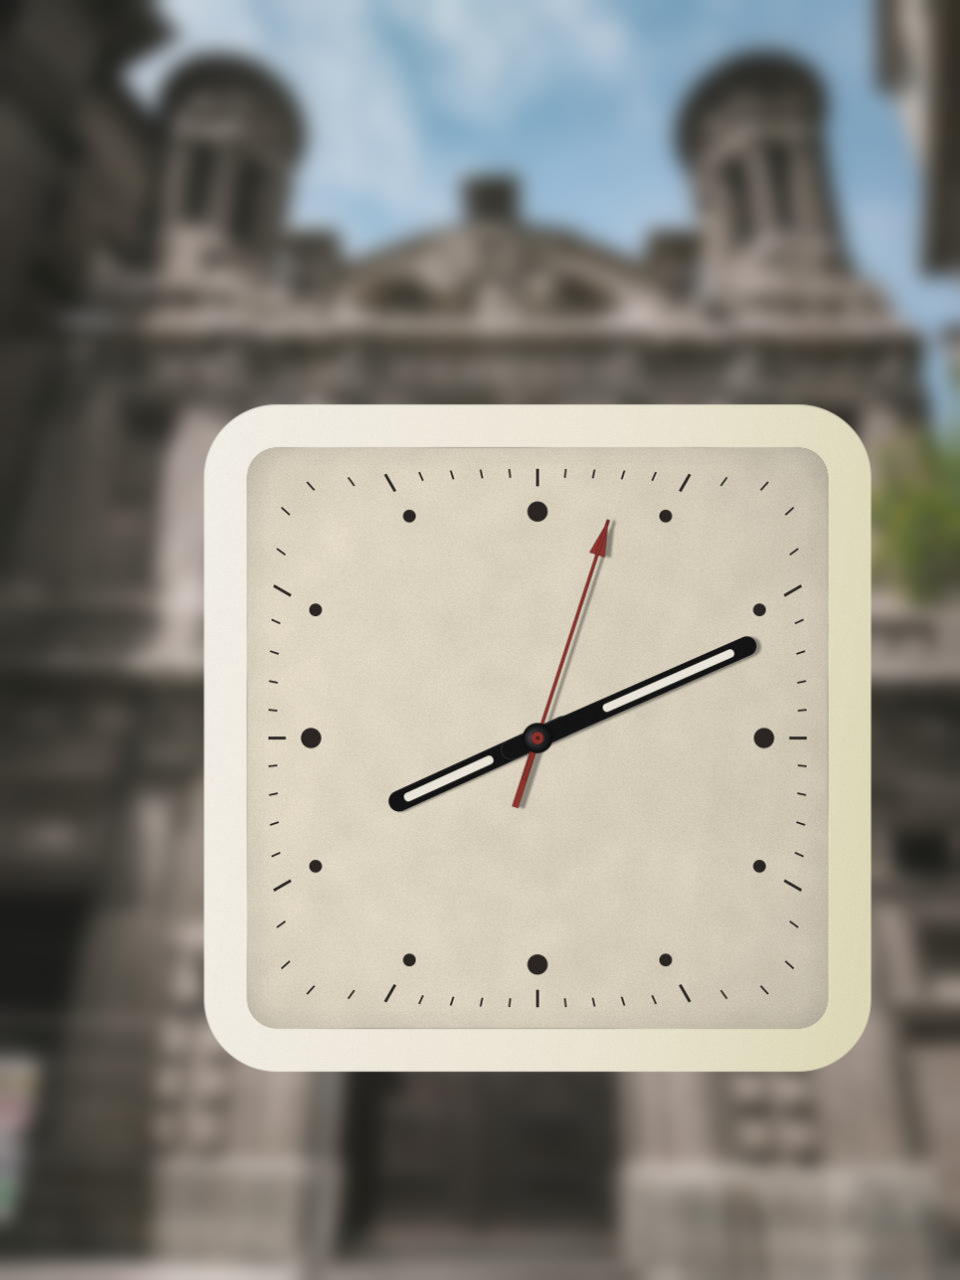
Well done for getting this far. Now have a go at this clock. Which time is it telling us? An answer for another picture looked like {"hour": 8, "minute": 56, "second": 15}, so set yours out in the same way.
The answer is {"hour": 8, "minute": 11, "second": 3}
